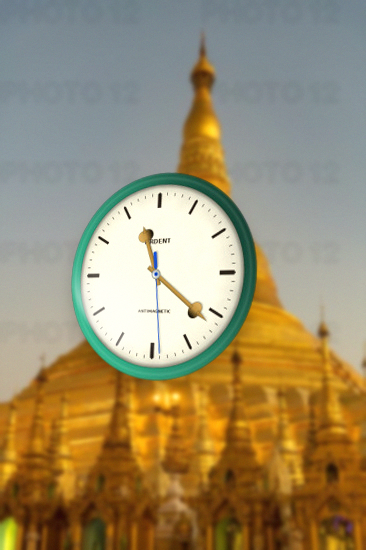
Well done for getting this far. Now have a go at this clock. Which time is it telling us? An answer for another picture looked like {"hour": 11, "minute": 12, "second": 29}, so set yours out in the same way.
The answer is {"hour": 11, "minute": 21, "second": 29}
